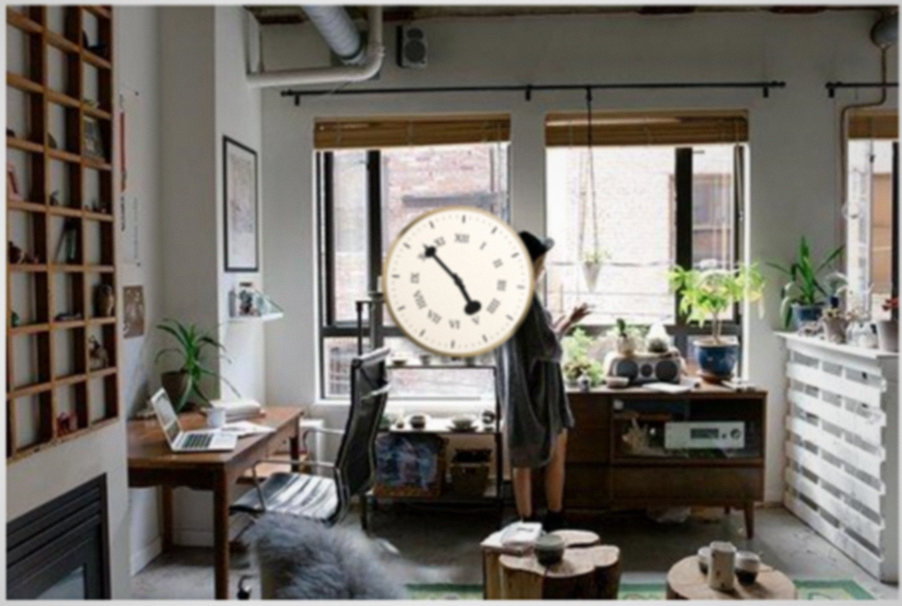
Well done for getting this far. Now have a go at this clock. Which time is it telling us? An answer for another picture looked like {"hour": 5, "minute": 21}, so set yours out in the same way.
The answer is {"hour": 4, "minute": 52}
